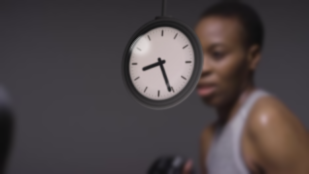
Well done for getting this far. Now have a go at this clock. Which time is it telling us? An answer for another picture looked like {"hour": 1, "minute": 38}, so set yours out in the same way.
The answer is {"hour": 8, "minute": 26}
